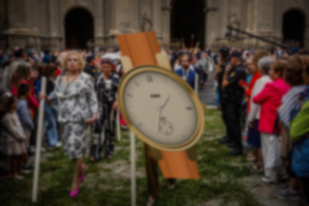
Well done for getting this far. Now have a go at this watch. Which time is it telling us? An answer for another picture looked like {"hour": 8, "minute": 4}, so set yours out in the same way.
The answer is {"hour": 1, "minute": 34}
